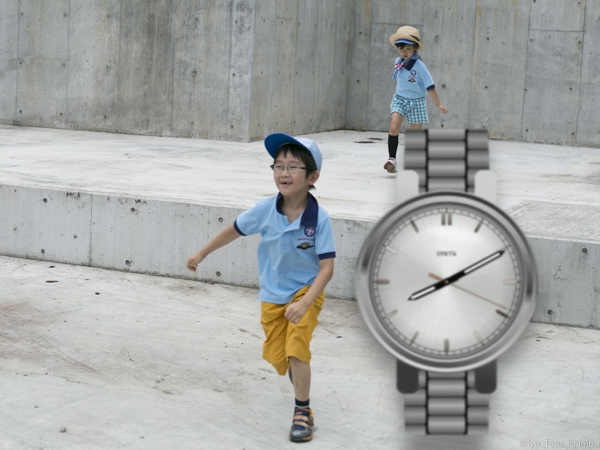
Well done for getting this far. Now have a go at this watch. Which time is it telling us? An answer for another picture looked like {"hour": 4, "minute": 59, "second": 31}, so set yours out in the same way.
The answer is {"hour": 8, "minute": 10, "second": 19}
